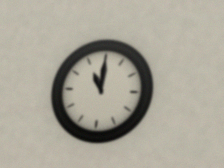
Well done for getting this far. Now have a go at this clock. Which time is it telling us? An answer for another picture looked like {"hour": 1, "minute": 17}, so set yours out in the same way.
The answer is {"hour": 11, "minute": 0}
